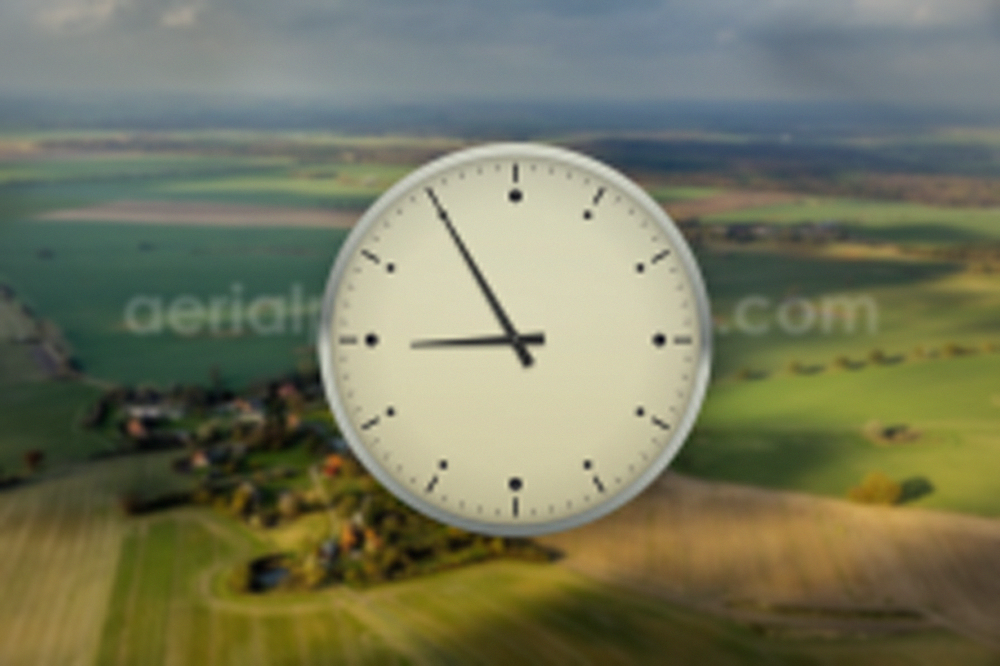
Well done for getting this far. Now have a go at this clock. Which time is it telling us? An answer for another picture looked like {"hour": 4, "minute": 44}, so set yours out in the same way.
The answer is {"hour": 8, "minute": 55}
